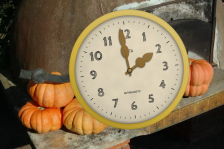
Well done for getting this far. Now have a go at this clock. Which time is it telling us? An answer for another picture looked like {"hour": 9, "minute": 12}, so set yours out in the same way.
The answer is {"hour": 1, "minute": 59}
